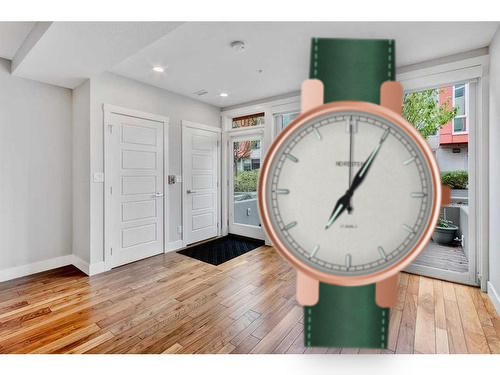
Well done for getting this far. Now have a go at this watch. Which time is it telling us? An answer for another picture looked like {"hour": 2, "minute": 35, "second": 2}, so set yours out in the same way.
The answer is {"hour": 7, "minute": 5, "second": 0}
